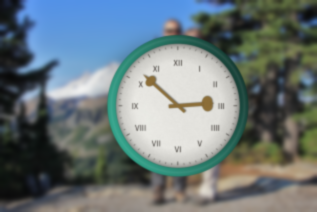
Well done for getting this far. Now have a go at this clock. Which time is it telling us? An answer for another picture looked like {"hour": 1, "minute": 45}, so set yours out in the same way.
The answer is {"hour": 2, "minute": 52}
